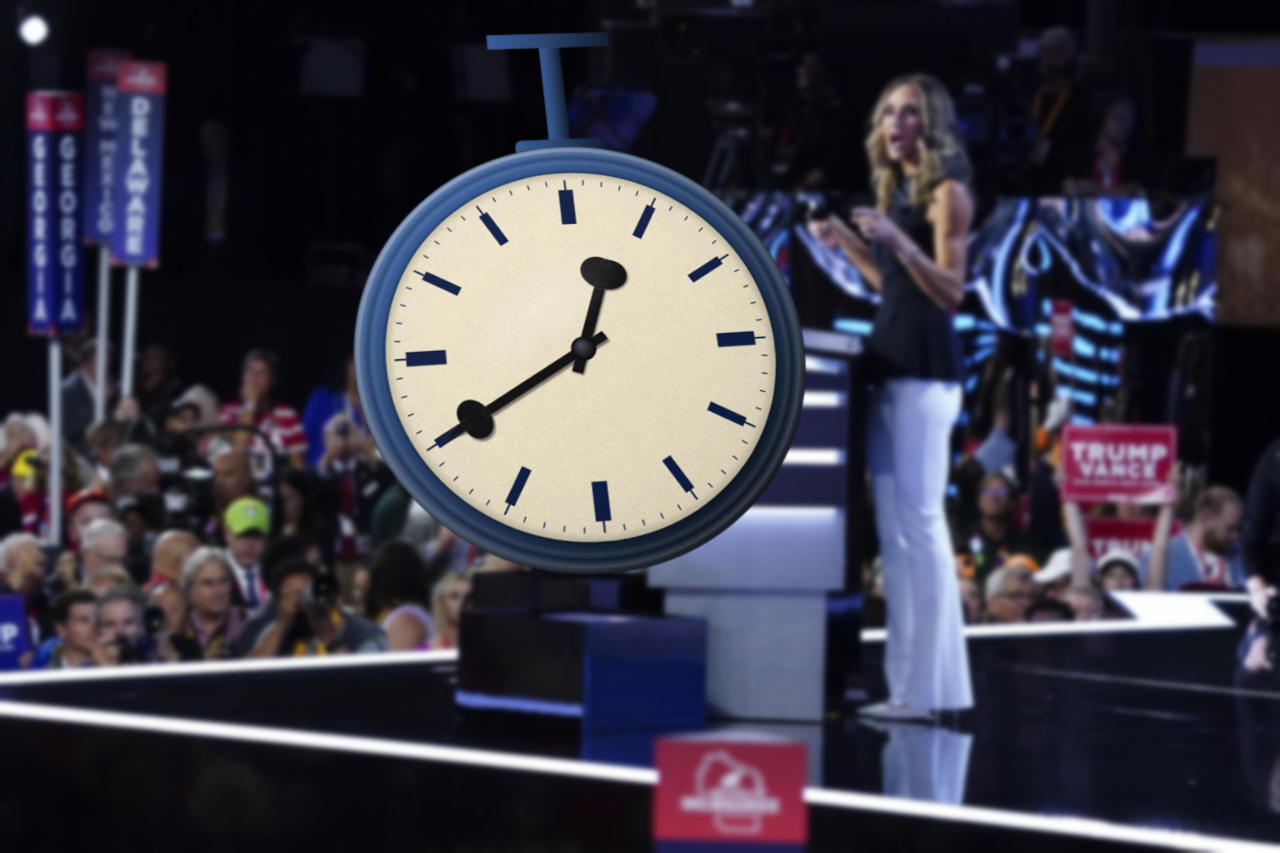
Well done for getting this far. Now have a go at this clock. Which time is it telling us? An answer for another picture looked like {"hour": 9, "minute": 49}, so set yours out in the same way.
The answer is {"hour": 12, "minute": 40}
